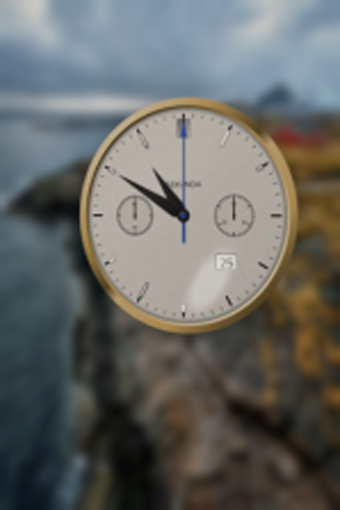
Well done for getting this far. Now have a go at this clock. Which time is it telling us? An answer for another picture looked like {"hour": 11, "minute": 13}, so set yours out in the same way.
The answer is {"hour": 10, "minute": 50}
